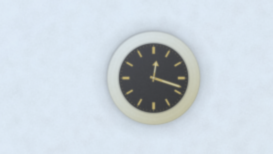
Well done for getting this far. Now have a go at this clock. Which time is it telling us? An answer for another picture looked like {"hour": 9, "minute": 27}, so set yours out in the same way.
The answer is {"hour": 12, "minute": 18}
